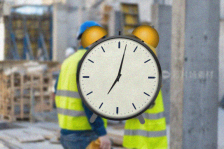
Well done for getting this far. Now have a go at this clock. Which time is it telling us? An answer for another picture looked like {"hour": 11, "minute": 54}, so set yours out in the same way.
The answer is {"hour": 7, "minute": 2}
